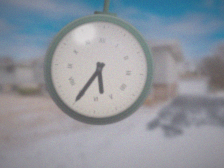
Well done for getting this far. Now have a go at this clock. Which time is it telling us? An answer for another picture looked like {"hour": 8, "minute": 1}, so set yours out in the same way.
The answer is {"hour": 5, "minute": 35}
